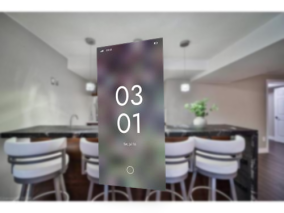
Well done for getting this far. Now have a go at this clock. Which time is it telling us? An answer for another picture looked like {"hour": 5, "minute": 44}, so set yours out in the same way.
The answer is {"hour": 3, "minute": 1}
